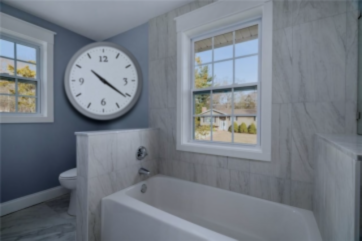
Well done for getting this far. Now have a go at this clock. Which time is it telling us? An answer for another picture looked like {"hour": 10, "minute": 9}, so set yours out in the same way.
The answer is {"hour": 10, "minute": 21}
